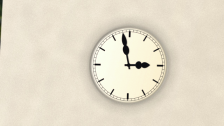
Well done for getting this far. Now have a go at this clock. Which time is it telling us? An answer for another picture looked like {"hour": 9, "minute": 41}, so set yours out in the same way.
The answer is {"hour": 2, "minute": 58}
